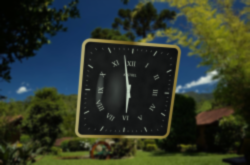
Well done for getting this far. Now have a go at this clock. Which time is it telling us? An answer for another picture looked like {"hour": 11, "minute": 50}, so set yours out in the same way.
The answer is {"hour": 5, "minute": 58}
